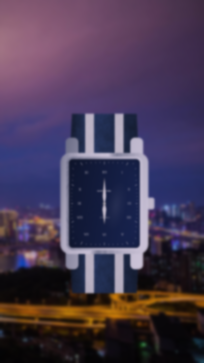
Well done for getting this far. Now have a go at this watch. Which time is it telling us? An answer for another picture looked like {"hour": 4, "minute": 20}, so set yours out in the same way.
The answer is {"hour": 6, "minute": 0}
